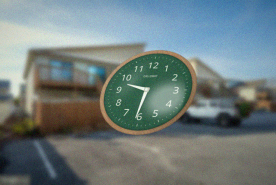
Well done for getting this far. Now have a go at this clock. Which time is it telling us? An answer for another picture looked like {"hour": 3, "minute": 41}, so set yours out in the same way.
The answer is {"hour": 9, "minute": 31}
